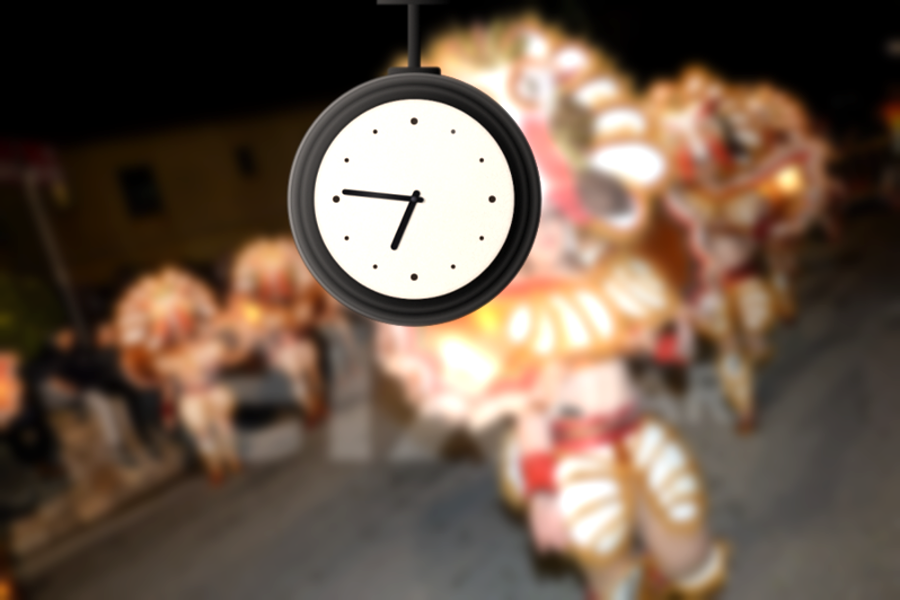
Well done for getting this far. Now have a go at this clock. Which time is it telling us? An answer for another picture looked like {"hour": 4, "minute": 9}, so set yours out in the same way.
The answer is {"hour": 6, "minute": 46}
